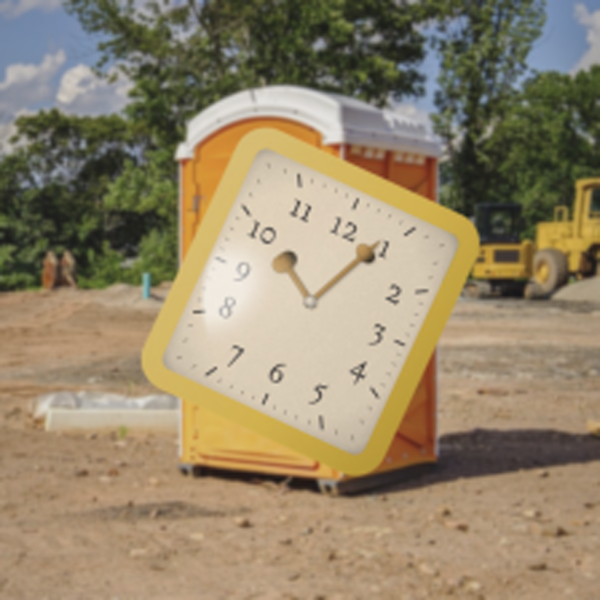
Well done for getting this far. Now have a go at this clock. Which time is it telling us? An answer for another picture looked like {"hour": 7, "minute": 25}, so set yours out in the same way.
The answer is {"hour": 10, "minute": 4}
